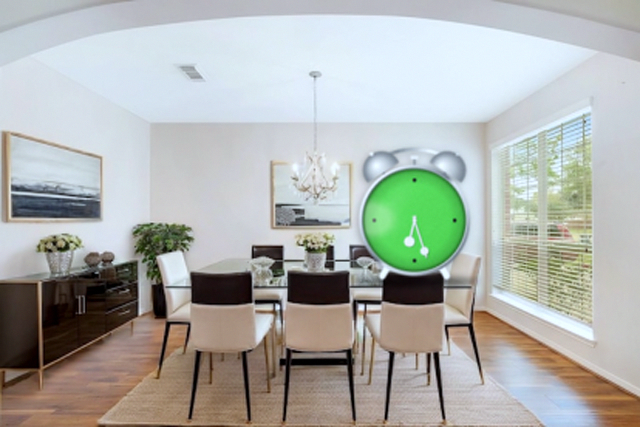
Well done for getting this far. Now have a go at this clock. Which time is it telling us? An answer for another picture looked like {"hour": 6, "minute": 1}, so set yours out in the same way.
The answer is {"hour": 6, "minute": 27}
